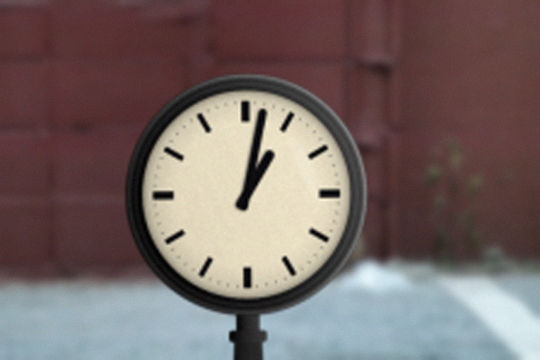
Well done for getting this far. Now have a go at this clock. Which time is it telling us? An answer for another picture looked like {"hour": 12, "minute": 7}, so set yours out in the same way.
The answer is {"hour": 1, "minute": 2}
